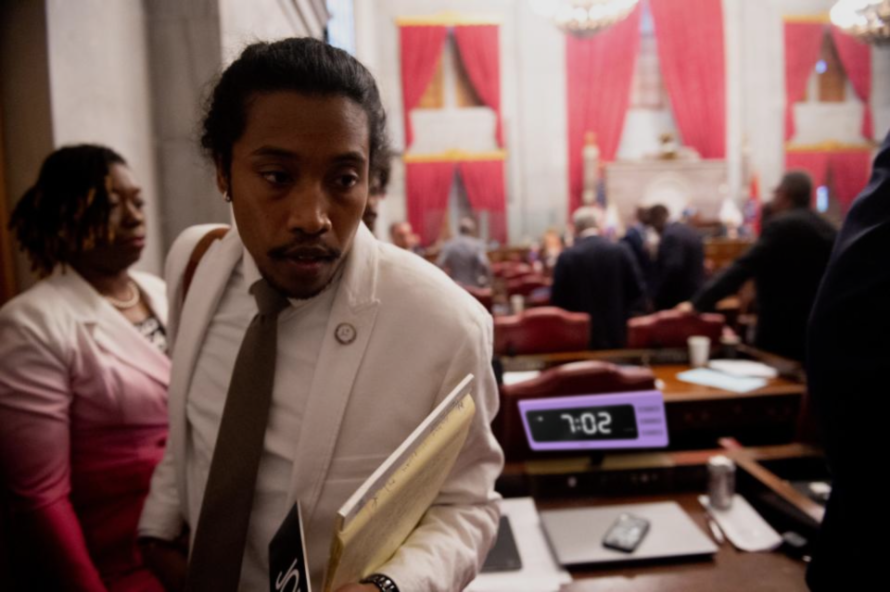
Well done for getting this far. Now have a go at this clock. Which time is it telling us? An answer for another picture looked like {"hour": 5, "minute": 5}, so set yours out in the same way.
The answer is {"hour": 7, "minute": 2}
